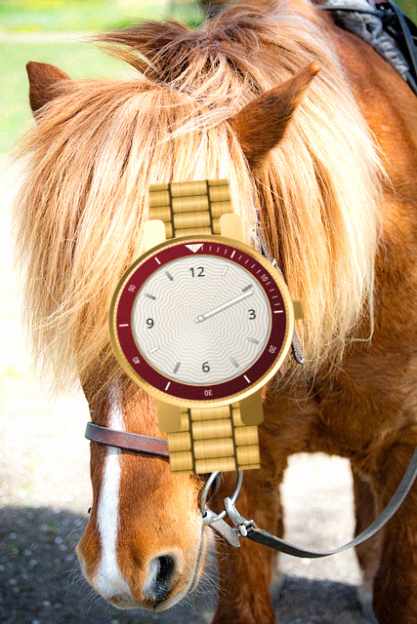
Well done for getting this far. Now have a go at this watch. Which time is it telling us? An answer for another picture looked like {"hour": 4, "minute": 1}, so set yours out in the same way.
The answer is {"hour": 2, "minute": 11}
